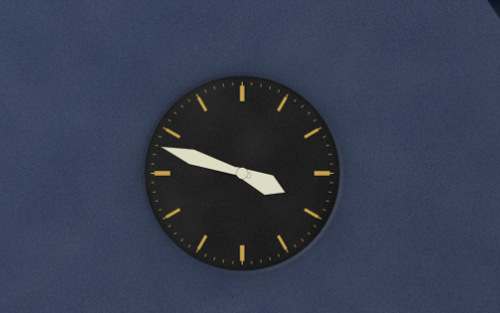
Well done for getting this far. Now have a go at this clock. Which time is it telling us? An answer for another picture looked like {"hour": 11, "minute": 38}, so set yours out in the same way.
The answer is {"hour": 3, "minute": 48}
